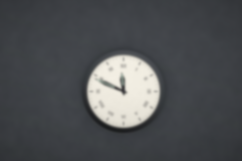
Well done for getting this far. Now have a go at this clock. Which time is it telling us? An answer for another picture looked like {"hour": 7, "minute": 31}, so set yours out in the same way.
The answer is {"hour": 11, "minute": 49}
